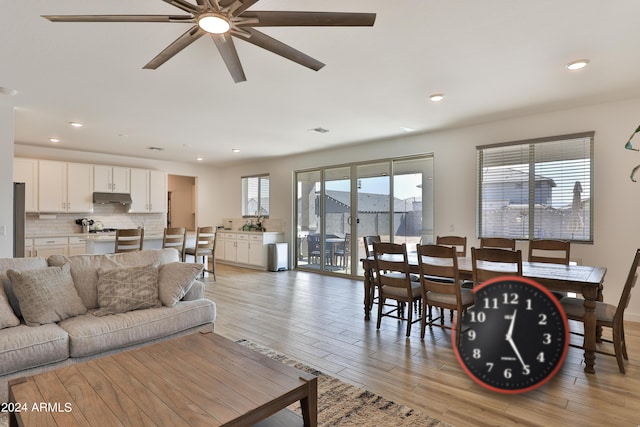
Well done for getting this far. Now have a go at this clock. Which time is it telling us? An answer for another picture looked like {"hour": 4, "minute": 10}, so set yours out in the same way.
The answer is {"hour": 12, "minute": 25}
